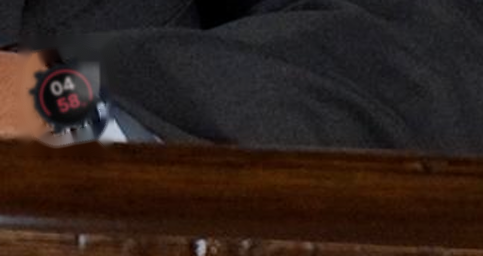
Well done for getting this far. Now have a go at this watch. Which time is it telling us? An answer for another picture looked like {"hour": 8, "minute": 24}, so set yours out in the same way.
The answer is {"hour": 4, "minute": 58}
